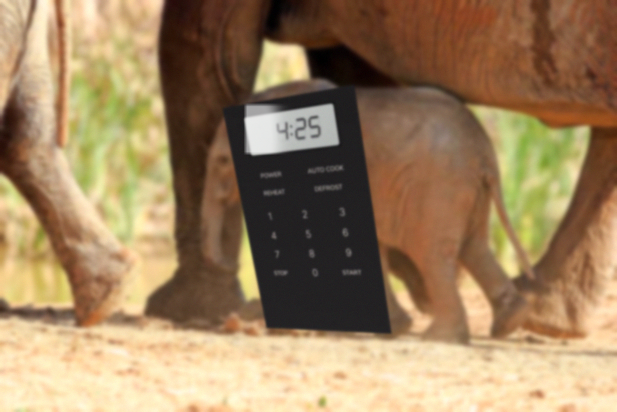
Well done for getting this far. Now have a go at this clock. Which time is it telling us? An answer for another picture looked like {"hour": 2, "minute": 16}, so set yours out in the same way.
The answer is {"hour": 4, "minute": 25}
